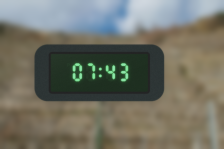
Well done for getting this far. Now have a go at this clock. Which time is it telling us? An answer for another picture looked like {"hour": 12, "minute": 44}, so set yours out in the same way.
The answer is {"hour": 7, "minute": 43}
